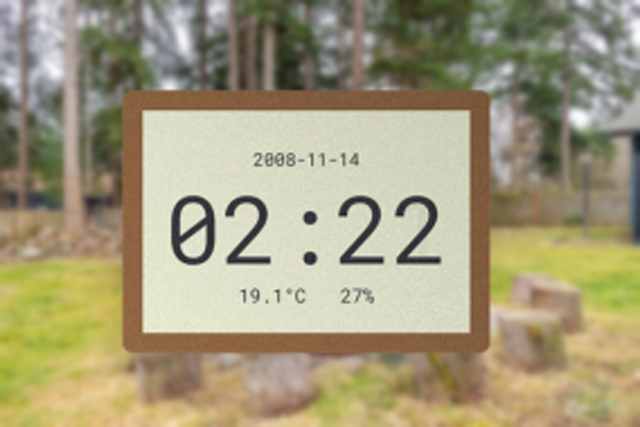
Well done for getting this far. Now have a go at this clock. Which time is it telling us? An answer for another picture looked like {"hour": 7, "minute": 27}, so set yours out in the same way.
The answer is {"hour": 2, "minute": 22}
